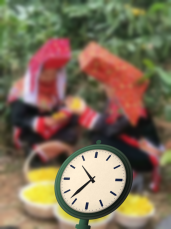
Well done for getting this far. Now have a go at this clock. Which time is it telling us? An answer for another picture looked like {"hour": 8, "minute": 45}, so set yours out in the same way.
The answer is {"hour": 10, "minute": 37}
